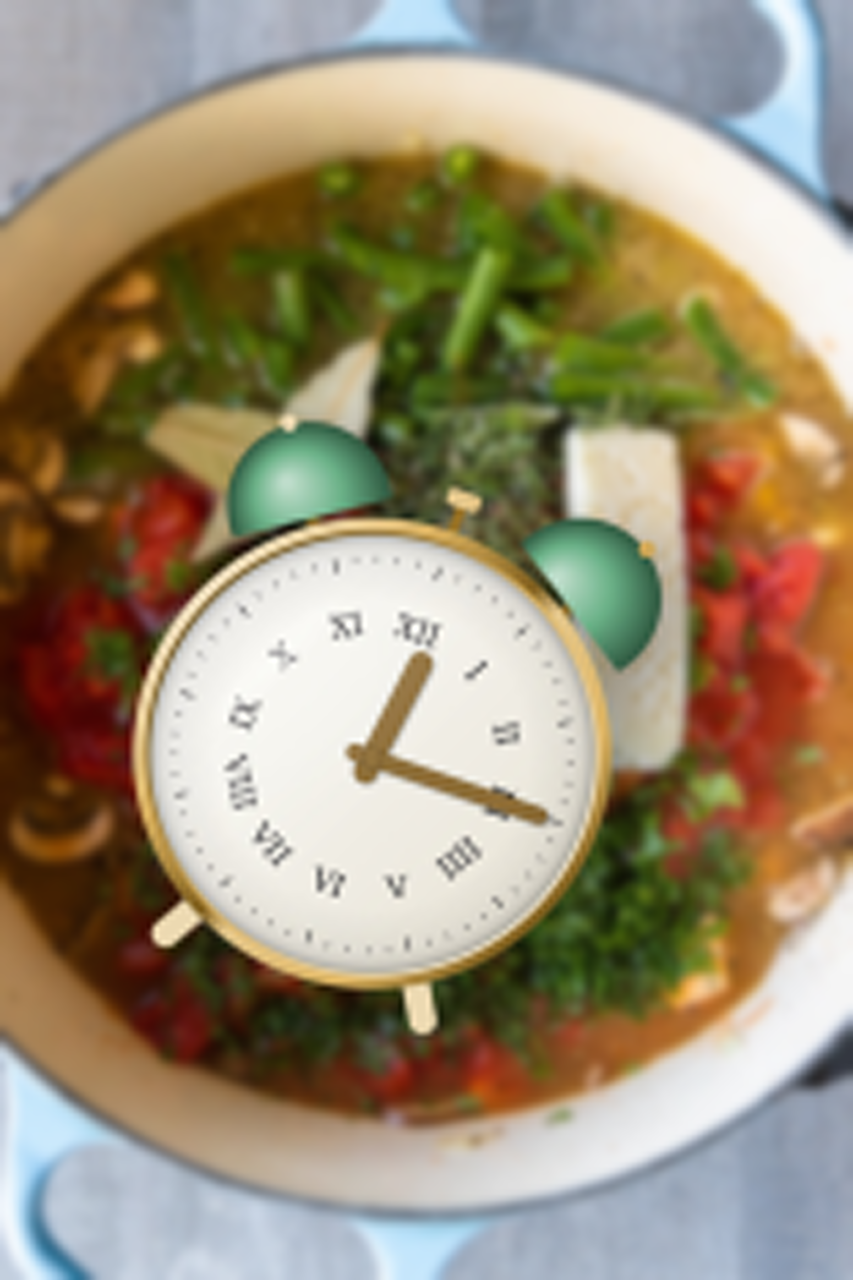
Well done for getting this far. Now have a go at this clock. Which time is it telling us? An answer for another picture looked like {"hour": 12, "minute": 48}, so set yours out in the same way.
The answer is {"hour": 12, "minute": 15}
